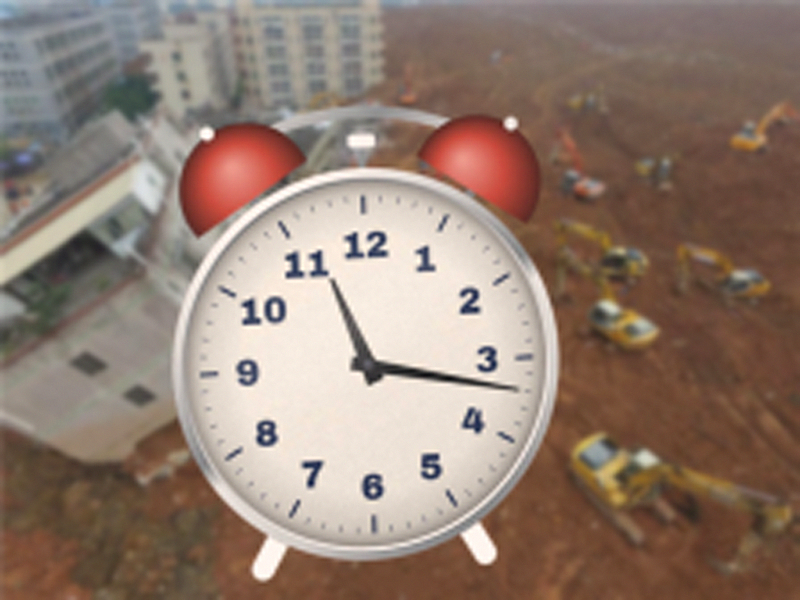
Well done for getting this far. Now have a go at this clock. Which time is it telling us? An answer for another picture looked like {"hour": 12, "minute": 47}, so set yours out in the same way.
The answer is {"hour": 11, "minute": 17}
